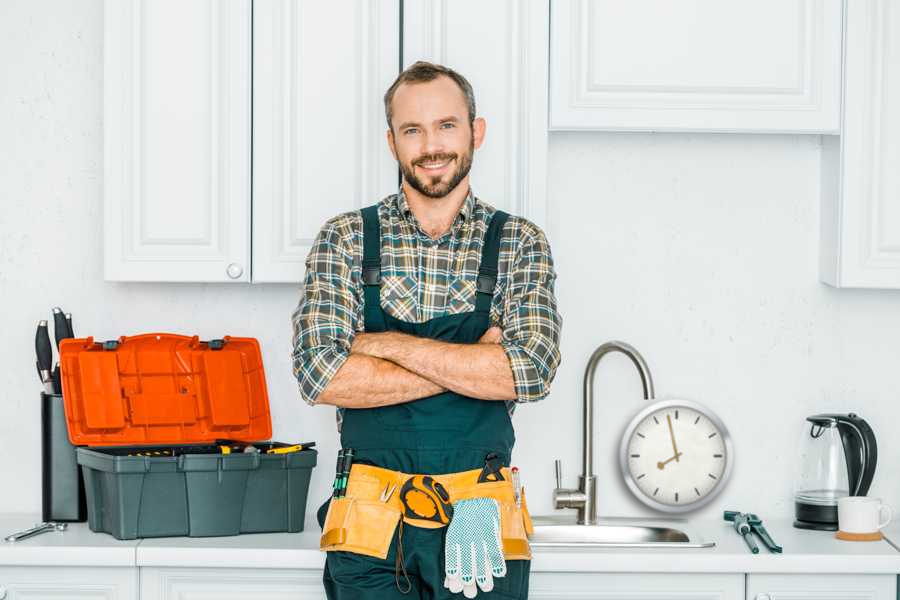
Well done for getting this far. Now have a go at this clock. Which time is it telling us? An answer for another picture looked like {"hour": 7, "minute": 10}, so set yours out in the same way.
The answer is {"hour": 7, "minute": 58}
